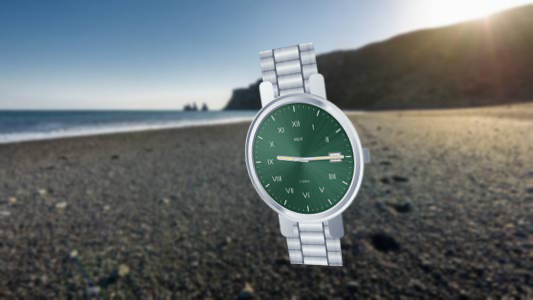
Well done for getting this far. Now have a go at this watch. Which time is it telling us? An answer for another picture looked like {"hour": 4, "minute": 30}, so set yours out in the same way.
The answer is {"hour": 9, "minute": 15}
